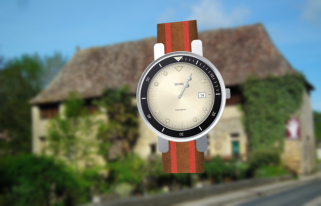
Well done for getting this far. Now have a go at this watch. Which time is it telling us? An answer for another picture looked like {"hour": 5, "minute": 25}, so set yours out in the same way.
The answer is {"hour": 1, "minute": 5}
